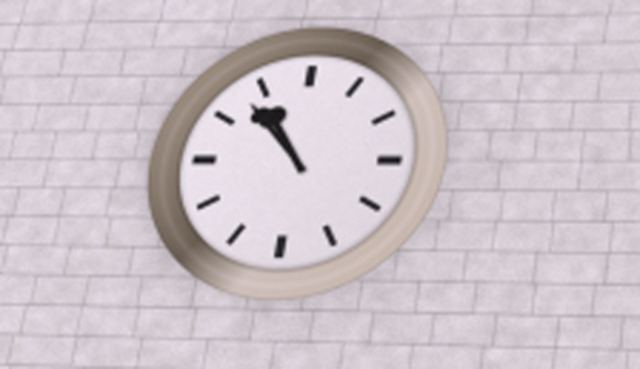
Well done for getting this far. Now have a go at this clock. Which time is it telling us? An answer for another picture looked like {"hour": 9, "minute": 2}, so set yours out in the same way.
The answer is {"hour": 10, "minute": 53}
